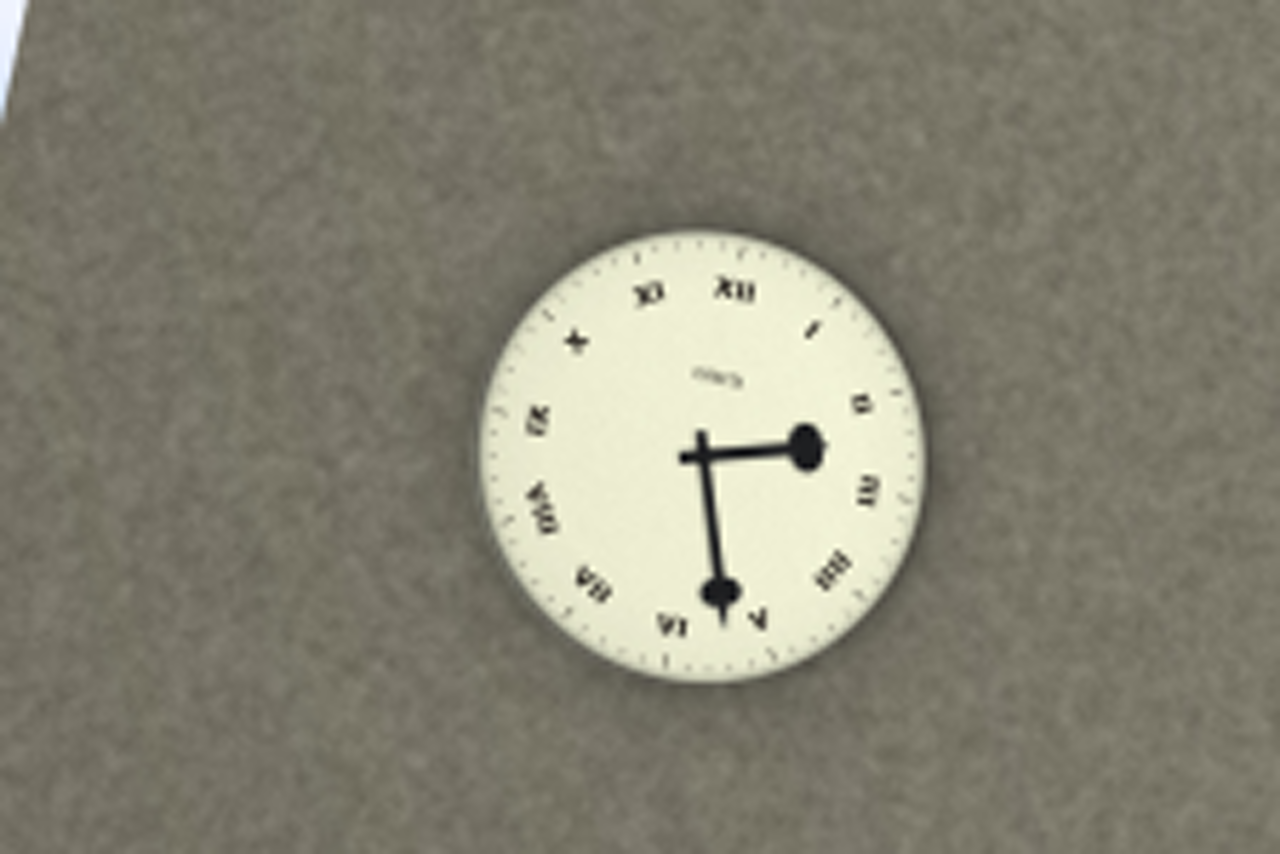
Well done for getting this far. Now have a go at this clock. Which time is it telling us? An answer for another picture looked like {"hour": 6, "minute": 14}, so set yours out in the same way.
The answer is {"hour": 2, "minute": 27}
